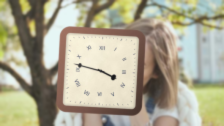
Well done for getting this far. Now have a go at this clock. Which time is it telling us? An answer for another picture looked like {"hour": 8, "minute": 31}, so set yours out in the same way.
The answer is {"hour": 3, "minute": 47}
